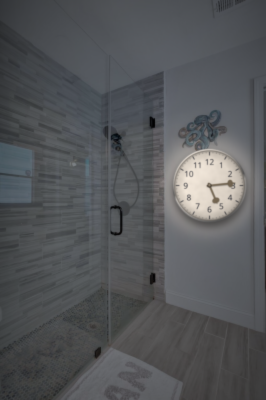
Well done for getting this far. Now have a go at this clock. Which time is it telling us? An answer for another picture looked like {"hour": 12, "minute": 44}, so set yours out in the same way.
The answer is {"hour": 5, "minute": 14}
